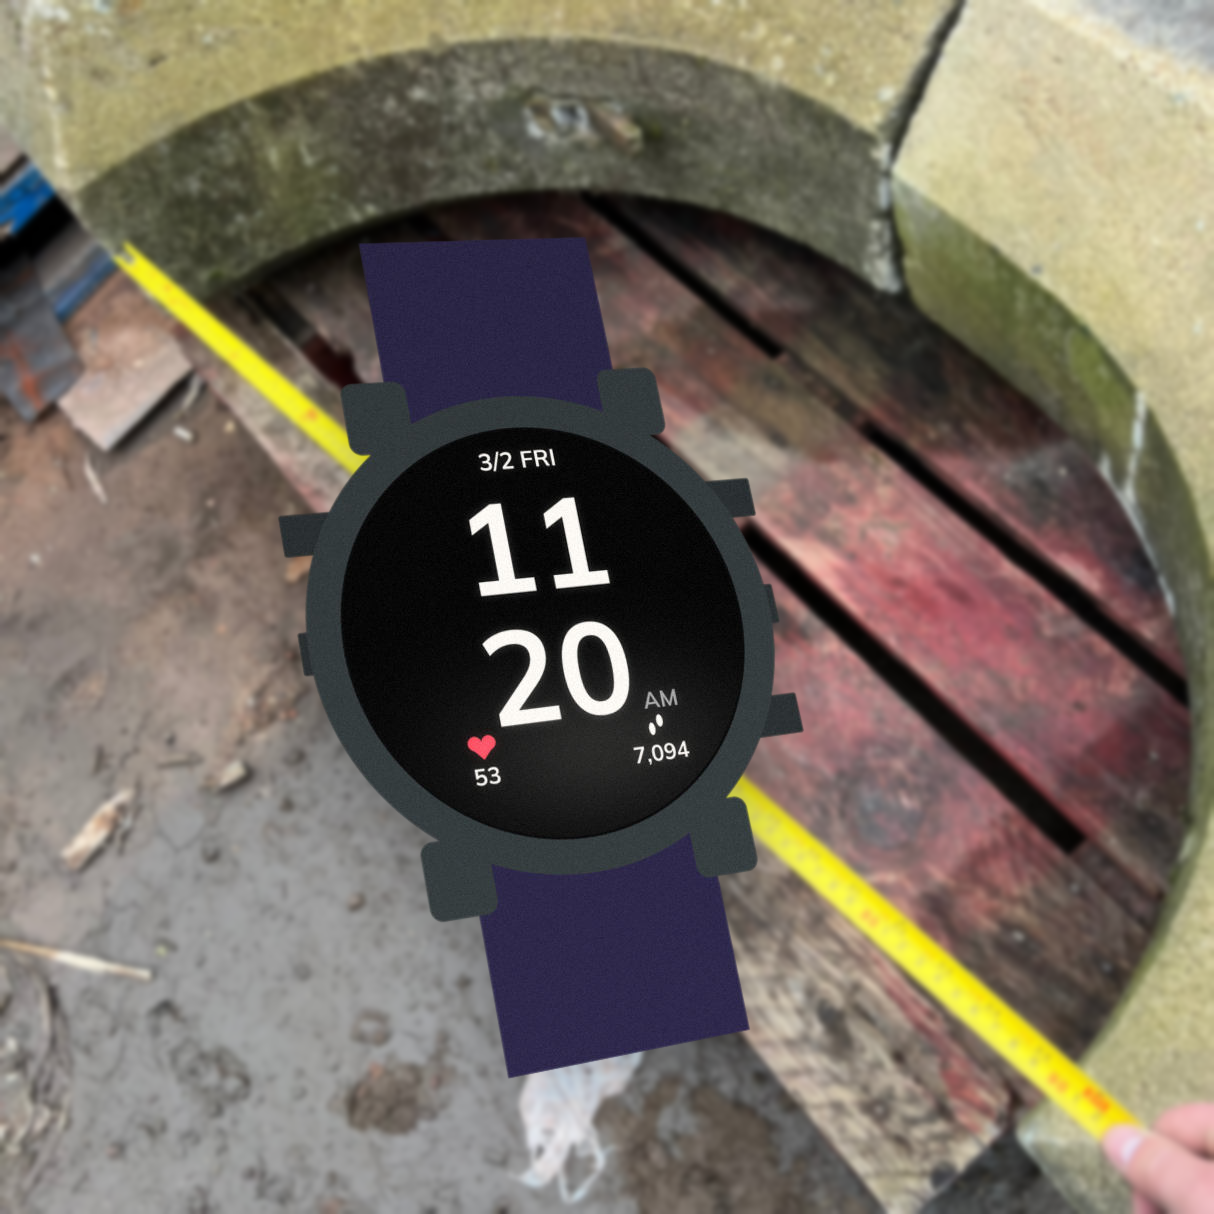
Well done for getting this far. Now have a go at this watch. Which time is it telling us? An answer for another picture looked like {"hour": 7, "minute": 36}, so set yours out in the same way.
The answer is {"hour": 11, "minute": 20}
